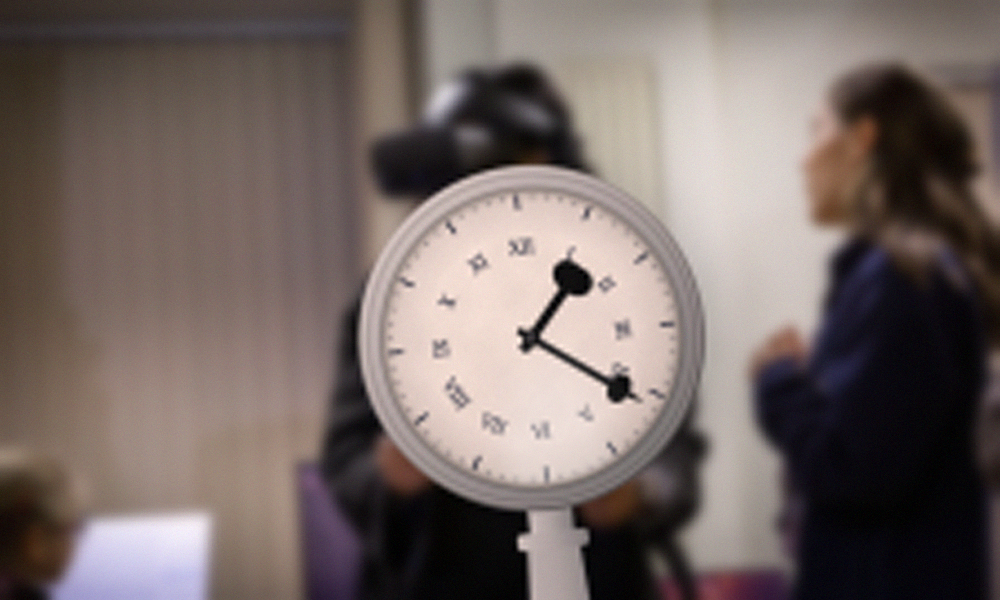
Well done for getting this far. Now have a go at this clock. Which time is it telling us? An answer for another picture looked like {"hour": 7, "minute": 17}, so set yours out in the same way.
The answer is {"hour": 1, "minute": 21}
